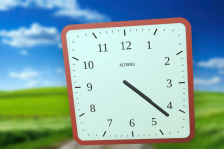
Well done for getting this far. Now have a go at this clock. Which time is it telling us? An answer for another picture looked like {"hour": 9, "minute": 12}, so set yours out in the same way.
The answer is {"hour": 4, "minute": 22}
